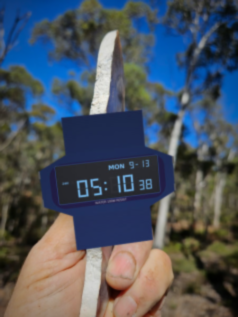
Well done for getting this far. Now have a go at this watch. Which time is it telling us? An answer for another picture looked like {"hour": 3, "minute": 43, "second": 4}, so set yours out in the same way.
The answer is {"hour": 5, "minute": 10, "second": 38}
